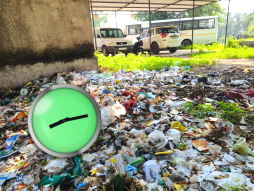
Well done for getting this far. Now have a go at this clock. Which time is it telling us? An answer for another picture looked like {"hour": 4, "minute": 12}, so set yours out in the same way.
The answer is {"hour": 8, "minute": 13}
